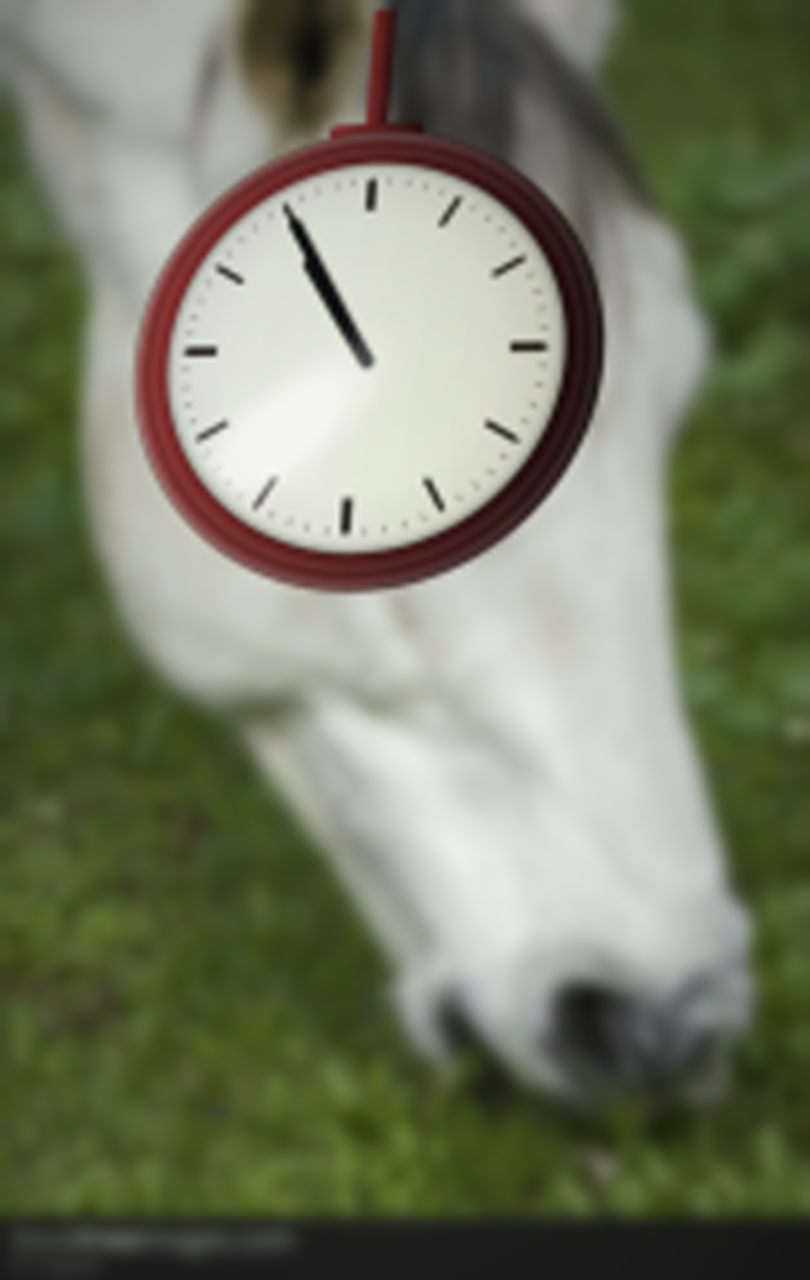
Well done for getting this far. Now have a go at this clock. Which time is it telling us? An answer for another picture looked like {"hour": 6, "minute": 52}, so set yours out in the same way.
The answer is {"hour": 10, "minute": 55}
